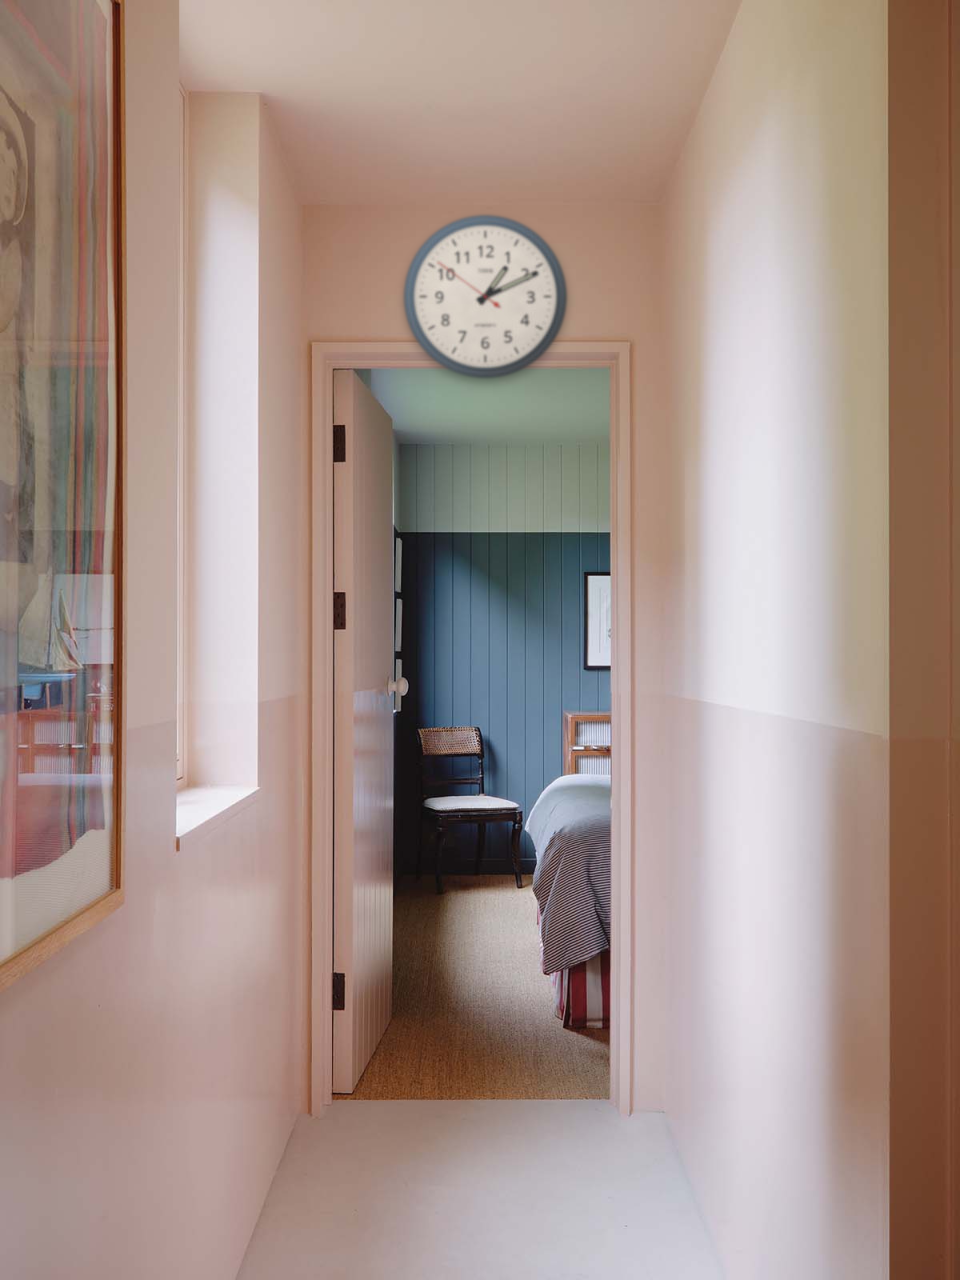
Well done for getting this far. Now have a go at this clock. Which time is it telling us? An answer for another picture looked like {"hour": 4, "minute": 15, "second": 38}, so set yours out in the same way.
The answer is {"hour": 1, "minute": 10, "second": 51}
